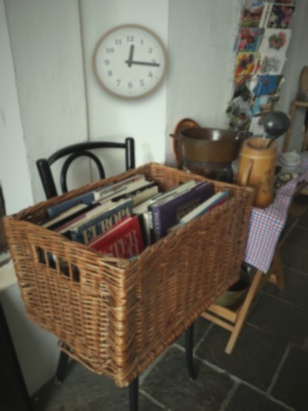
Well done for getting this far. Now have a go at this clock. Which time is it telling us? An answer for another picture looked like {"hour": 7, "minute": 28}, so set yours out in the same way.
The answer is {"hour": 12, "minute": 16}
